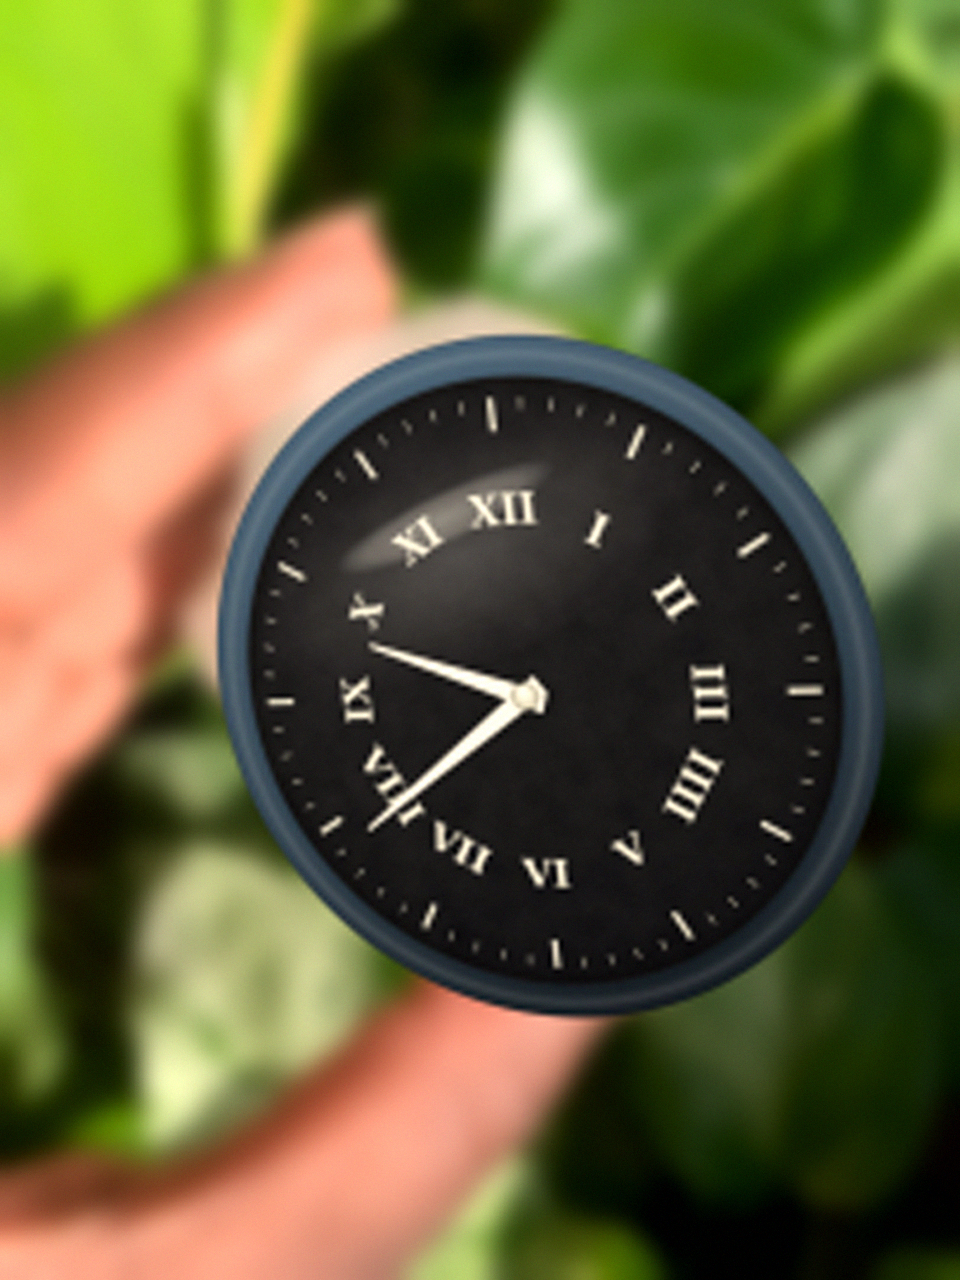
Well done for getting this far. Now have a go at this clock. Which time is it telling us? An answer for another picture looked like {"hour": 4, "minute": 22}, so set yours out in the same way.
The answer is {"hour": 9, "minute": 39}
